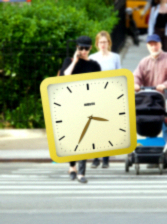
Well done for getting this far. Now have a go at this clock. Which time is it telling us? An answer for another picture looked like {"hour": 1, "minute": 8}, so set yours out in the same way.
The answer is {"hour": 3, "minute": 35}
